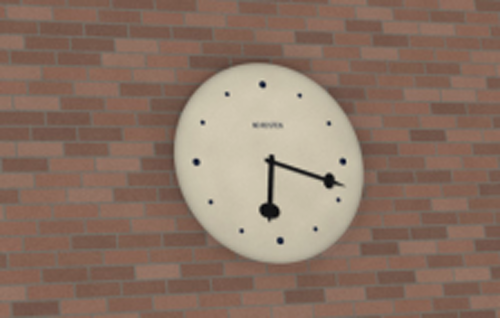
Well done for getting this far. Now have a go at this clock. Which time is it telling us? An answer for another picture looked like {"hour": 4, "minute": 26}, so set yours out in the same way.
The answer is {"hour": 6, "minute": 18}
